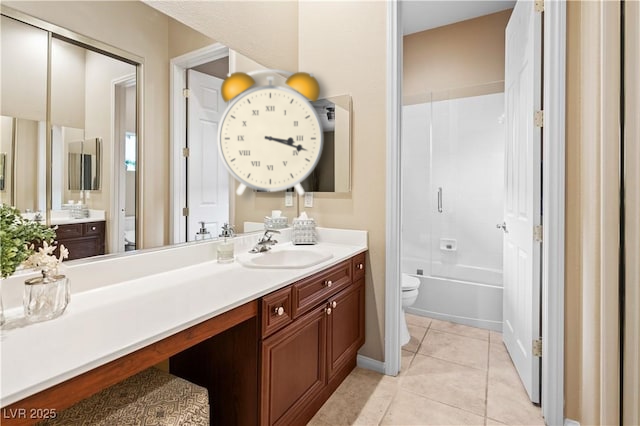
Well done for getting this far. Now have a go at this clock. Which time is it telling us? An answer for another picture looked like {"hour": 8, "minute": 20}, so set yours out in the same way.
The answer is {"hour": 3, "minute": 18}
